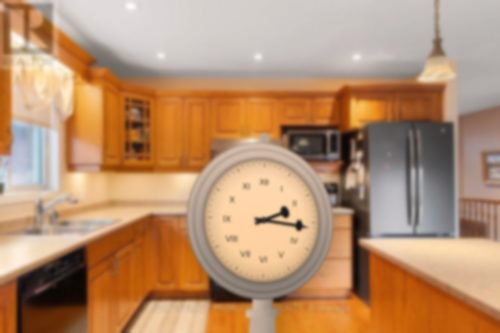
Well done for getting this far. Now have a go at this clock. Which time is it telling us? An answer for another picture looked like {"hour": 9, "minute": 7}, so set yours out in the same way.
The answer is {"hour": 2, "minute": 16}
